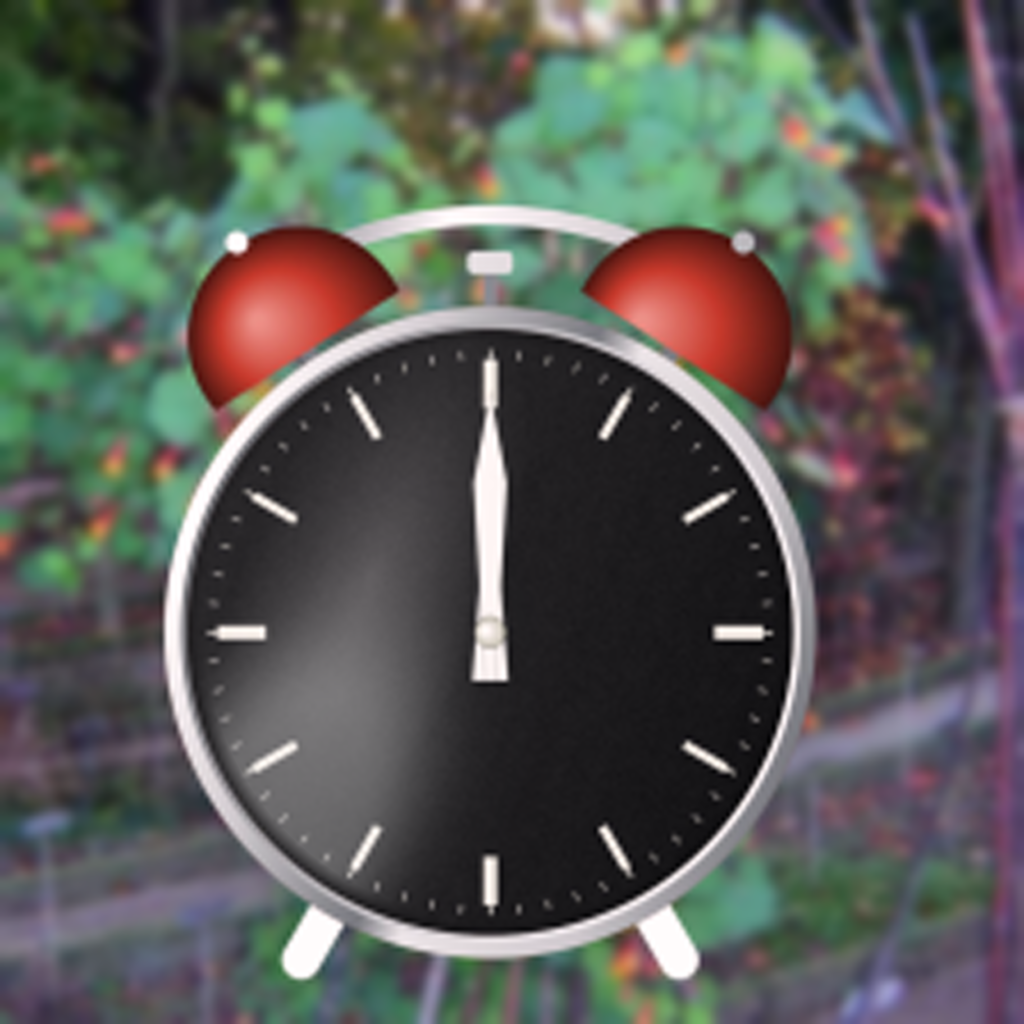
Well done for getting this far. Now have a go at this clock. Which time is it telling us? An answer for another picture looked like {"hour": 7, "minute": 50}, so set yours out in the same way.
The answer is {"hour": 12, "minute": 0}
